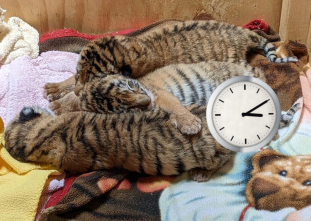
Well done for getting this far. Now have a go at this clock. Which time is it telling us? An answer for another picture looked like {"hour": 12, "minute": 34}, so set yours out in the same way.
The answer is {"hour": 3, "minute": 10}
